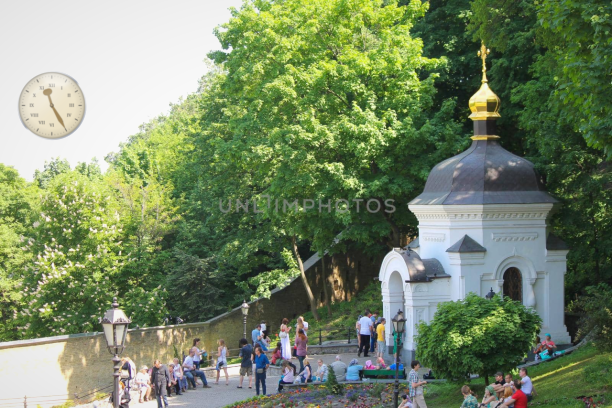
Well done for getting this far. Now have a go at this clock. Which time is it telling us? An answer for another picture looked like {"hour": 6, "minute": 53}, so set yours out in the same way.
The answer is {"hour": 11, "minute": 25}
